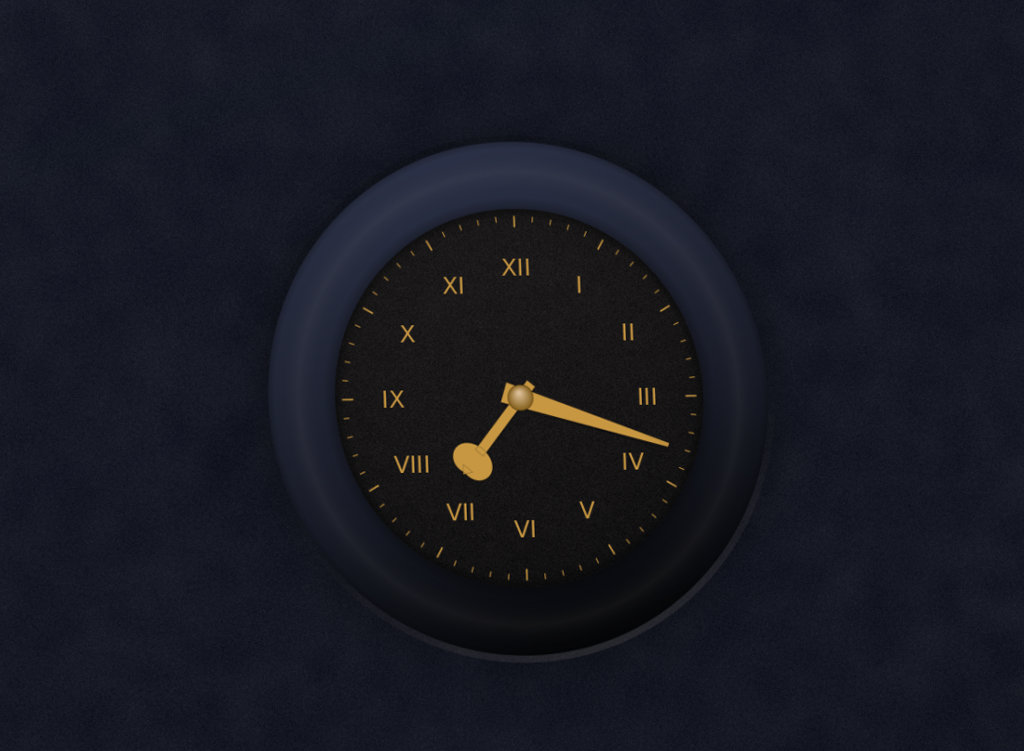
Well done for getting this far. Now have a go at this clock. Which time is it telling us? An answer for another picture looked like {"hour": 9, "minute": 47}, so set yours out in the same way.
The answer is {"hour": 7, "minute": 18}
